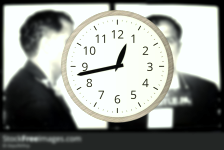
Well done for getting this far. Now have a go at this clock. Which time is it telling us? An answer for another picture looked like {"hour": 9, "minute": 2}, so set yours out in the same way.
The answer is {"hour": 12, "minute": 43}
